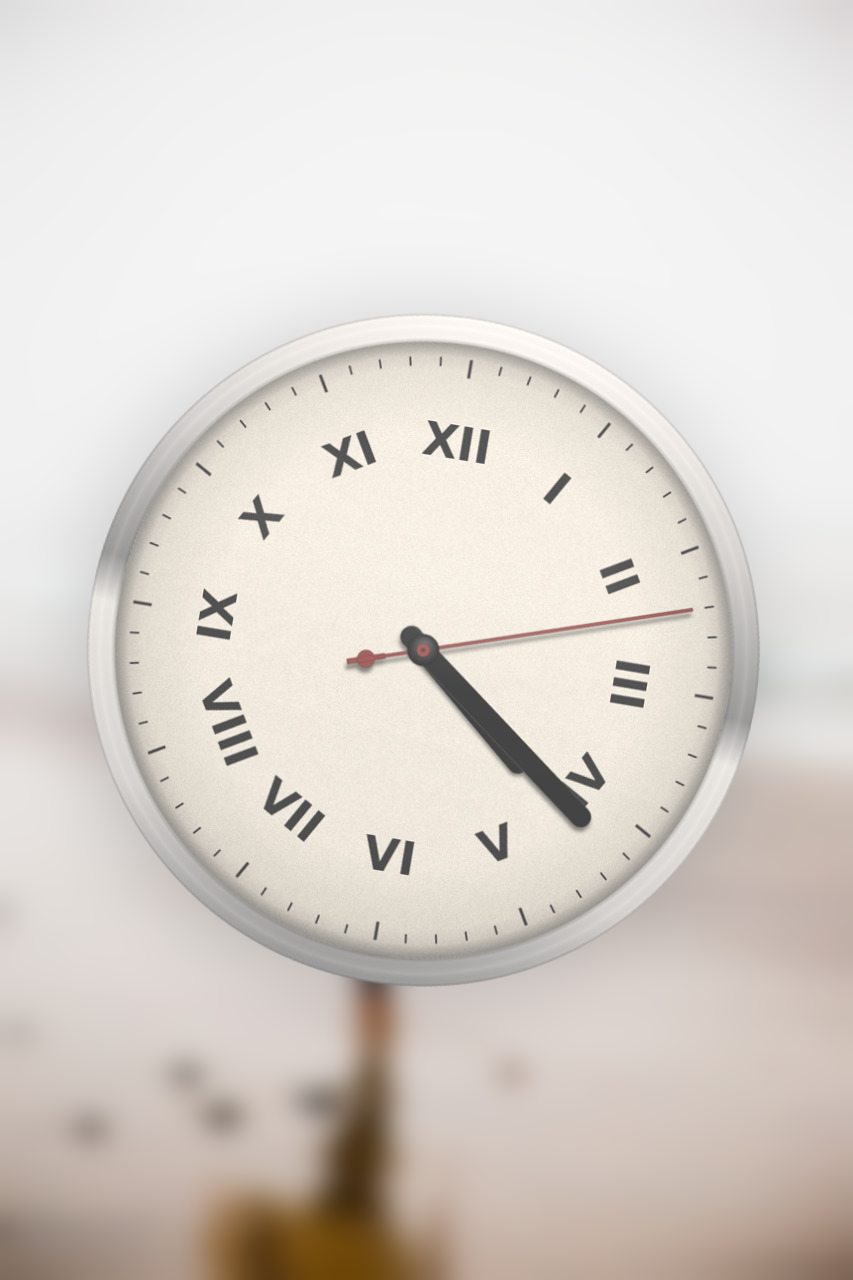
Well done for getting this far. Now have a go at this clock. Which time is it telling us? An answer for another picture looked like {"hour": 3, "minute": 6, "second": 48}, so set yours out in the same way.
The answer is {"hour": 4, "minute": 21, "second": 12}
